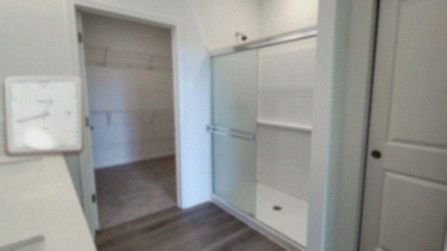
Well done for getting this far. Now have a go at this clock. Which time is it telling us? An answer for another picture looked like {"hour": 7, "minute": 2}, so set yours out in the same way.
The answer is {"hour": 12, "minute": 43}
